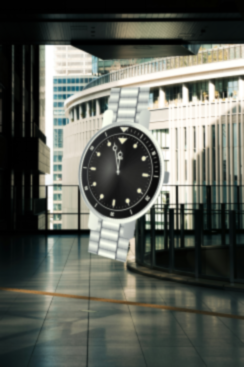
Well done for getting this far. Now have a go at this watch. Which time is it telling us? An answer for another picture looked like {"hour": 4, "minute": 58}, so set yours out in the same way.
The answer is {"hour": 11, "minute": 57}
